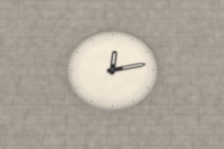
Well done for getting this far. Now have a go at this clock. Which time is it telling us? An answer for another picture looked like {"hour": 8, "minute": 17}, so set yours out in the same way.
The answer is {"hour": 12, "minute": 13}
